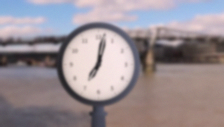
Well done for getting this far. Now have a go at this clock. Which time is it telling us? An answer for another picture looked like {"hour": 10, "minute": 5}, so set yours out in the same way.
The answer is {"hour": 7, "minute": 2}
